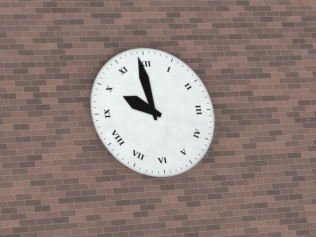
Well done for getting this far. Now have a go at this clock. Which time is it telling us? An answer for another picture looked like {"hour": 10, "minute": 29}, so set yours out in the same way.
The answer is {"hour": 9, "minute": 59}
